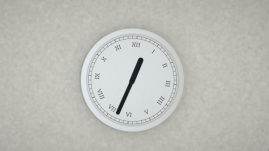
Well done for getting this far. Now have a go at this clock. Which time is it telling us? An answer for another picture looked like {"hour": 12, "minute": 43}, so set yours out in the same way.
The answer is {"hour": 12, "minute": 33}
